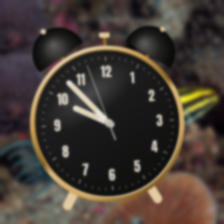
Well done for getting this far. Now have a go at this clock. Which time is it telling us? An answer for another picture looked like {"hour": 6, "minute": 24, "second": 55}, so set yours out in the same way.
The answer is {"hour": 9, "minute": 52, "second": 57}
